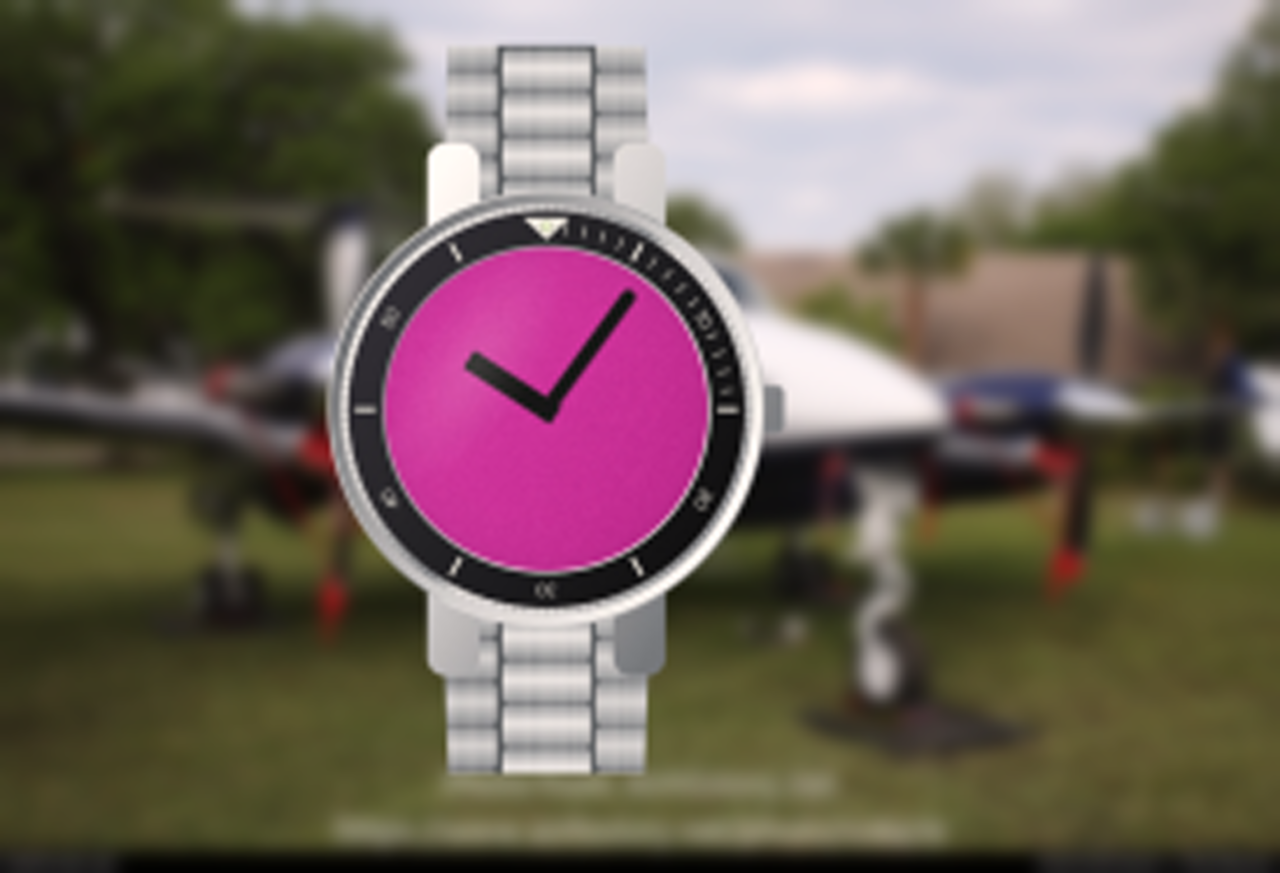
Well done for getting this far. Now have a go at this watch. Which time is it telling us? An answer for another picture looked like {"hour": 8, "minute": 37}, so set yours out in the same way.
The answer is {"hour": 10, "minute": 6}
